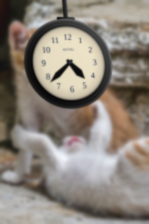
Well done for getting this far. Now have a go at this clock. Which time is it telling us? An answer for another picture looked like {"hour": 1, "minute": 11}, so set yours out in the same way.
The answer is {"hour": 4, "minute": 38}
